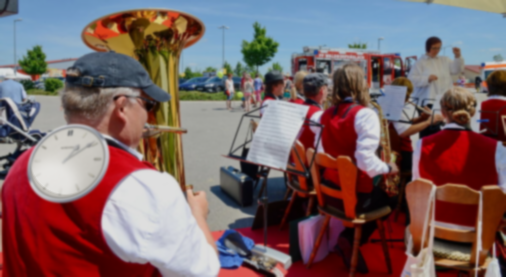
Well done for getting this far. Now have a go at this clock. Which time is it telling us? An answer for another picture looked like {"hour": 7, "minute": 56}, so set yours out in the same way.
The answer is {"hour": 1, "minute": 9}
